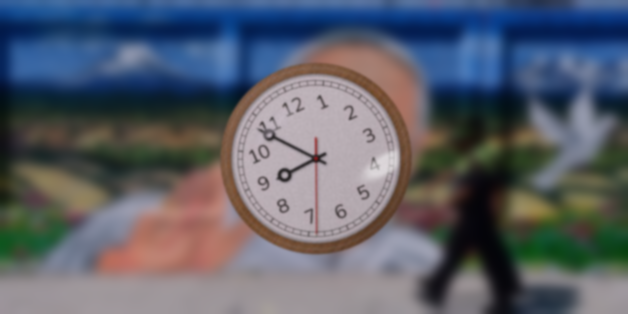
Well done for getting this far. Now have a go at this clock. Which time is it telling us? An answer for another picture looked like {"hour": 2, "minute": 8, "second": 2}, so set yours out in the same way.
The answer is {"hour": 8, "minute": 53, "second": 34}
